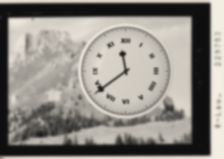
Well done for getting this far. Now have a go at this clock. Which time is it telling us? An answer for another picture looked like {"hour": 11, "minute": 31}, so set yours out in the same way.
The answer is {"hour": 11, "minute": 39}
